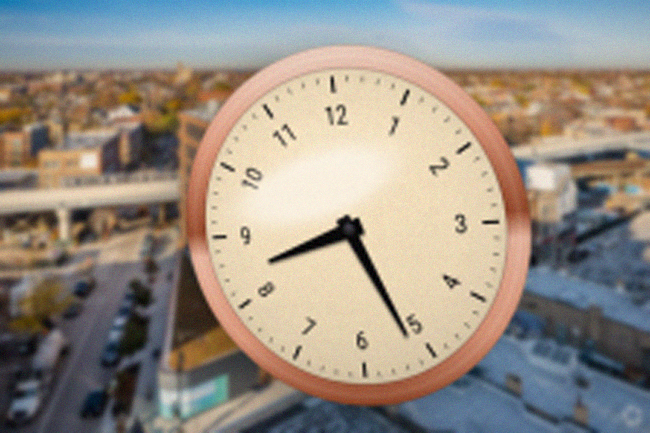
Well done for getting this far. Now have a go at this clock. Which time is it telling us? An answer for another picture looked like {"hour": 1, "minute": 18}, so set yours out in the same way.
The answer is {"hour": 8, "minute": 26}
